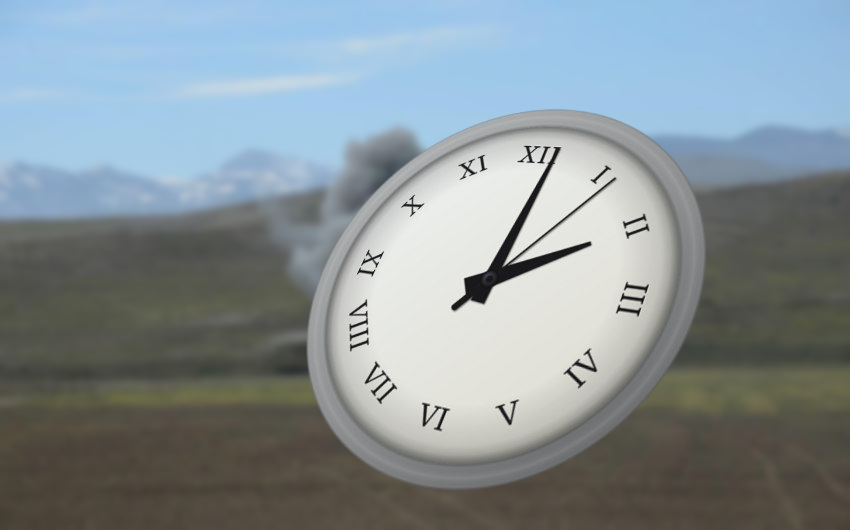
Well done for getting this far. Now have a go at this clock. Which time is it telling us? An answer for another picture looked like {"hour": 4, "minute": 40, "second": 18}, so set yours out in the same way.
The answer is {"hour": 2, "minute": 1, "second": 6}
